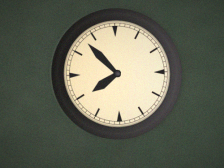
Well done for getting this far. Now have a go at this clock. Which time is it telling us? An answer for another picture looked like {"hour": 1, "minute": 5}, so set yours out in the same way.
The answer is {"hour": 7, "minute": 53}
